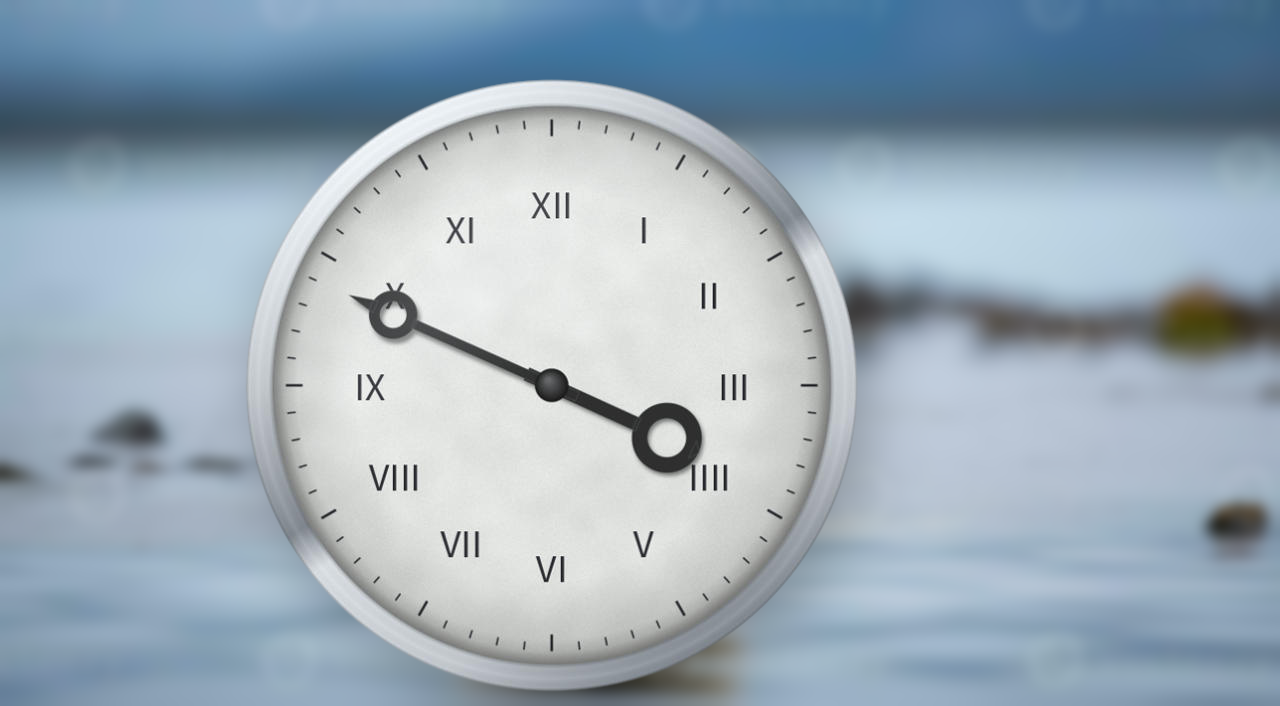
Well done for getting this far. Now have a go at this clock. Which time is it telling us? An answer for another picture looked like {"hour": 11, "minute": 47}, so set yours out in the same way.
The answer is {"hour": 3, "minute": 49}
